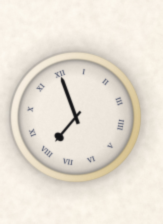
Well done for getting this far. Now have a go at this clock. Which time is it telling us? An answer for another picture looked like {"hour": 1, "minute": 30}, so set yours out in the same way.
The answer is {"hour": 8, "minute": 0}
